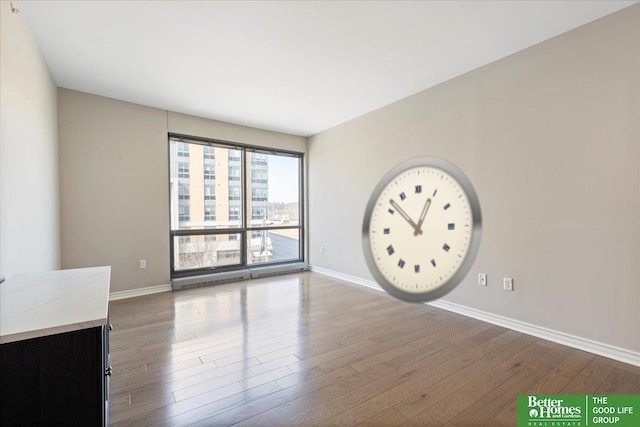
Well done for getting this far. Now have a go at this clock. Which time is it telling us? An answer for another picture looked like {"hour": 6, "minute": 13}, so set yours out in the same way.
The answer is {"hour": 12, "minute": 52}
